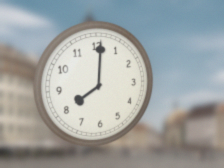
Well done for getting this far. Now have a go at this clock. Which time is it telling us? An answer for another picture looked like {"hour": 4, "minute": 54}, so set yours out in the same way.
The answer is {"hour": 8, "minute": 1}
